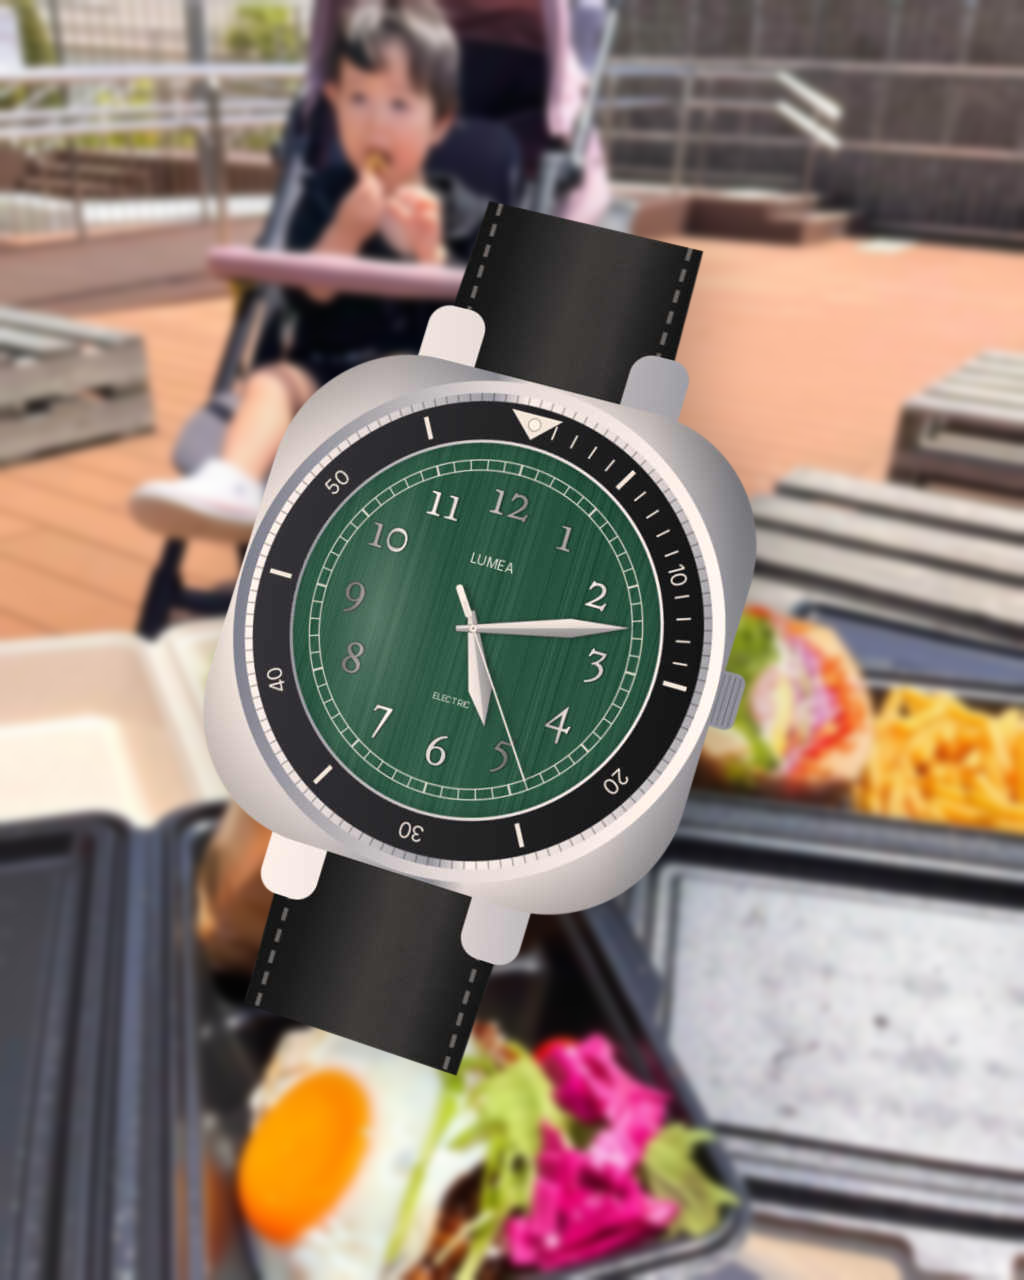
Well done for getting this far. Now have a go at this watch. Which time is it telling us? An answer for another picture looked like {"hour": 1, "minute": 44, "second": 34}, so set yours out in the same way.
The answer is {"hour": 5, "minute": 12, "second": 24}
